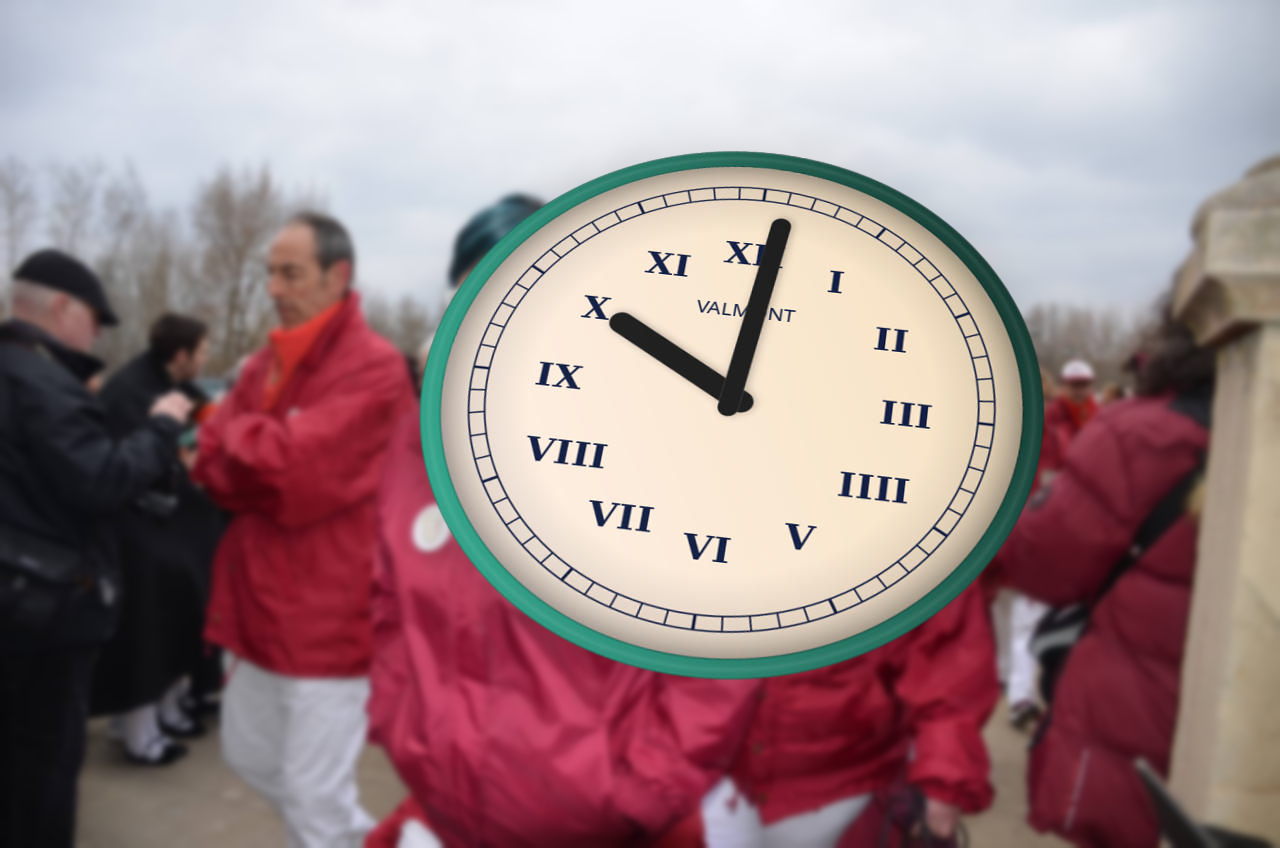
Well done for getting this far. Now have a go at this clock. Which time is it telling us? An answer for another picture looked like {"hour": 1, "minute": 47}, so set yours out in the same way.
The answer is {"hour": 10, "minute": 1}
